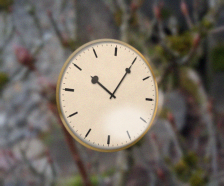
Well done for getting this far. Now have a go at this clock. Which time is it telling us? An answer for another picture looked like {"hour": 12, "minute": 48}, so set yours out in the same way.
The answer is {"hour": 10, "minute": 5}
